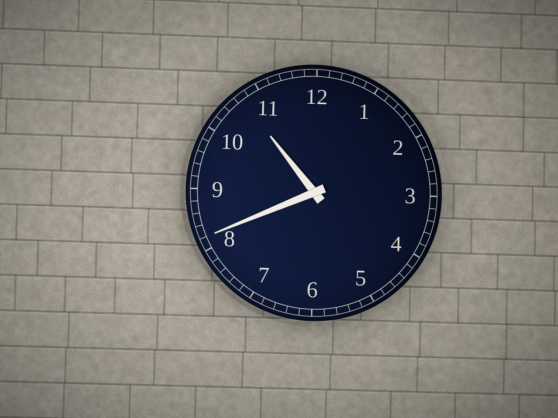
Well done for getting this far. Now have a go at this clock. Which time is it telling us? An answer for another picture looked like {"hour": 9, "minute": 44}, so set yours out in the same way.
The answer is {"hour": 10, "minute": 41}
